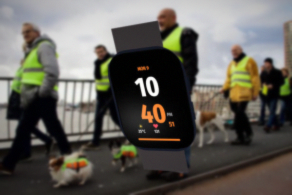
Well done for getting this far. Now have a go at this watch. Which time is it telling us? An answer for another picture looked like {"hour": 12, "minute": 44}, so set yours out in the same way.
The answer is {"hour": 10, "minute": 40}
